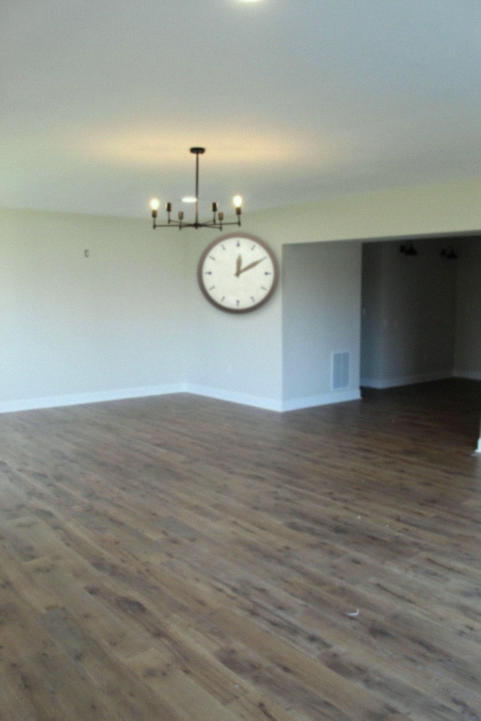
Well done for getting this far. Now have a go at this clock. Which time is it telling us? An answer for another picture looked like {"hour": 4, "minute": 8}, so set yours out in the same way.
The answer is {"hour": 12, "minute": 10}
